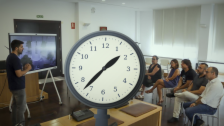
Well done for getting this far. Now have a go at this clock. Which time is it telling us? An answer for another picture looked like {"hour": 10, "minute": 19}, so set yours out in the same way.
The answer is {"hour": 1, "minute": 37}
